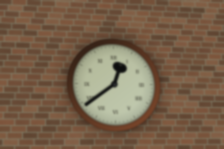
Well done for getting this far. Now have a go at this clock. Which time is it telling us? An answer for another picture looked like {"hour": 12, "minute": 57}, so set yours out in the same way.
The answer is {"hour": 12, "minute": 39}
